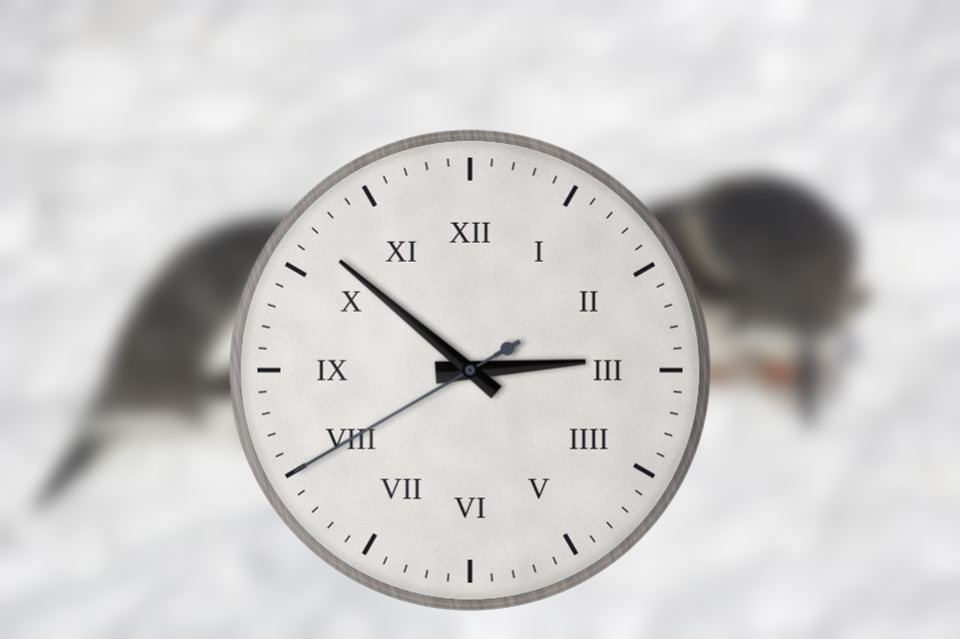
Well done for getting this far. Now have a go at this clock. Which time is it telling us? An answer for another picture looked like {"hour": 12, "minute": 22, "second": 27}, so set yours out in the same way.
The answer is {"hour": 2, "minute": 51, "second": 40}
